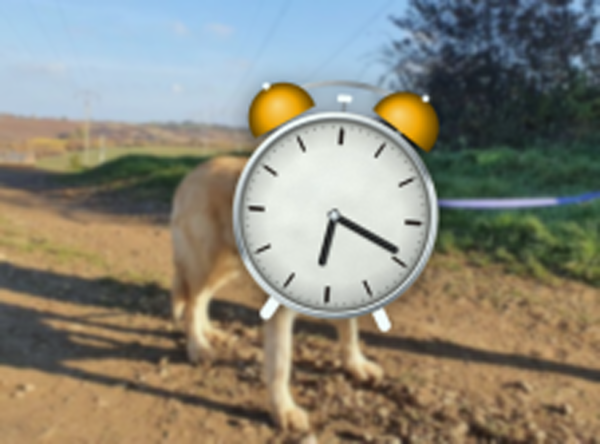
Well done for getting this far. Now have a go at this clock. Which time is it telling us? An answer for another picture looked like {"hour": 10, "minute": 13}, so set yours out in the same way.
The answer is {"hour": 6, "minute": 19}
